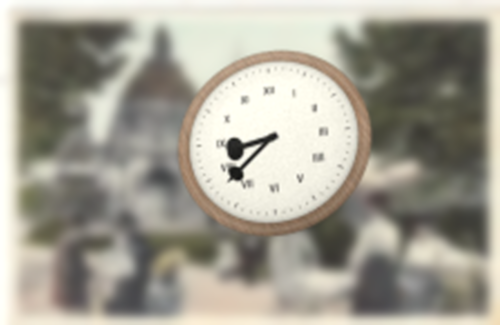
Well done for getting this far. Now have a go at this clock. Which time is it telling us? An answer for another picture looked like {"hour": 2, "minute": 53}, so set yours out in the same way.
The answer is {"hour": 8, "minute": 38}
